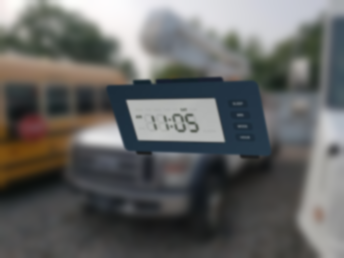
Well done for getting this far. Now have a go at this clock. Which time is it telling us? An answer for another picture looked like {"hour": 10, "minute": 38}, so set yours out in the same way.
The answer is {"hour": 11, "minute": 5}
